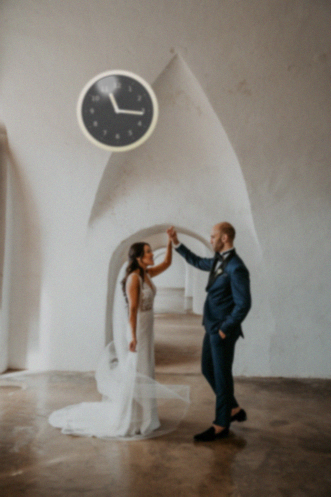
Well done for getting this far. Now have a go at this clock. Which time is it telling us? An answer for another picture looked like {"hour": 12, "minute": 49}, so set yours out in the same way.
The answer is {"hour": 11, "minute": 16}
